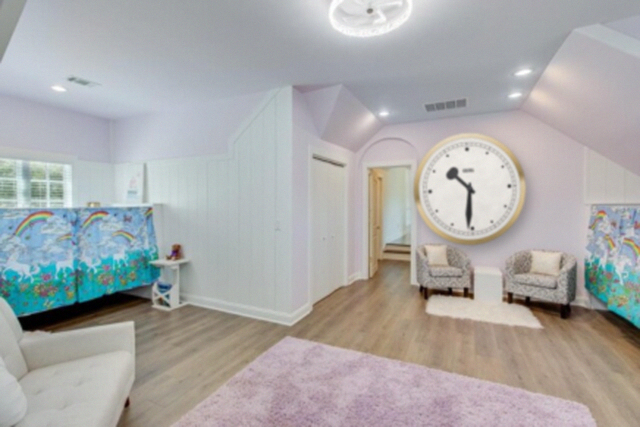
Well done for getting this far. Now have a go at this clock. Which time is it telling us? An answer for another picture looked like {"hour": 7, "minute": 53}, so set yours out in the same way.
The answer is {"hour": 10, "minute": 31}
